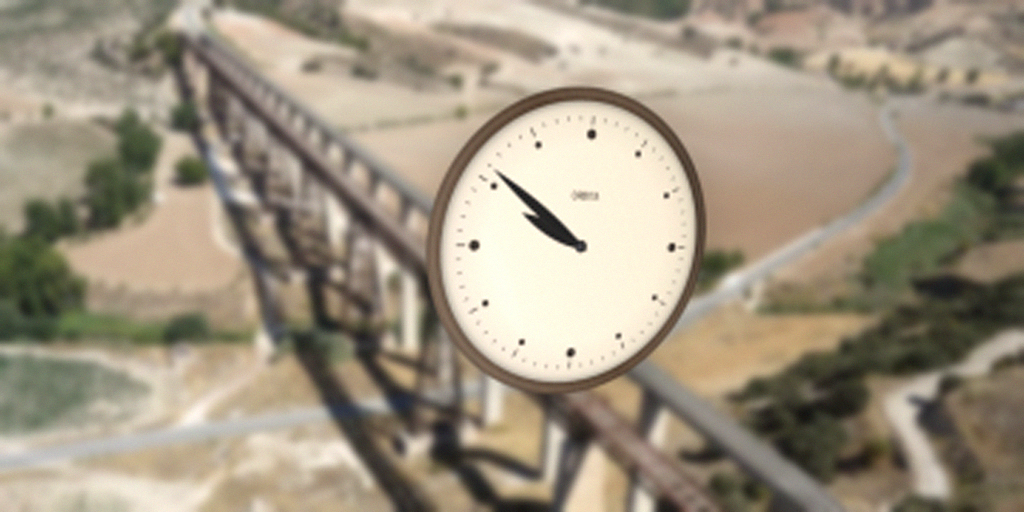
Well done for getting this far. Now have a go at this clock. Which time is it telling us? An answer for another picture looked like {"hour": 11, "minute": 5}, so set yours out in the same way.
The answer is {"hour": 9, "minute": 51}
